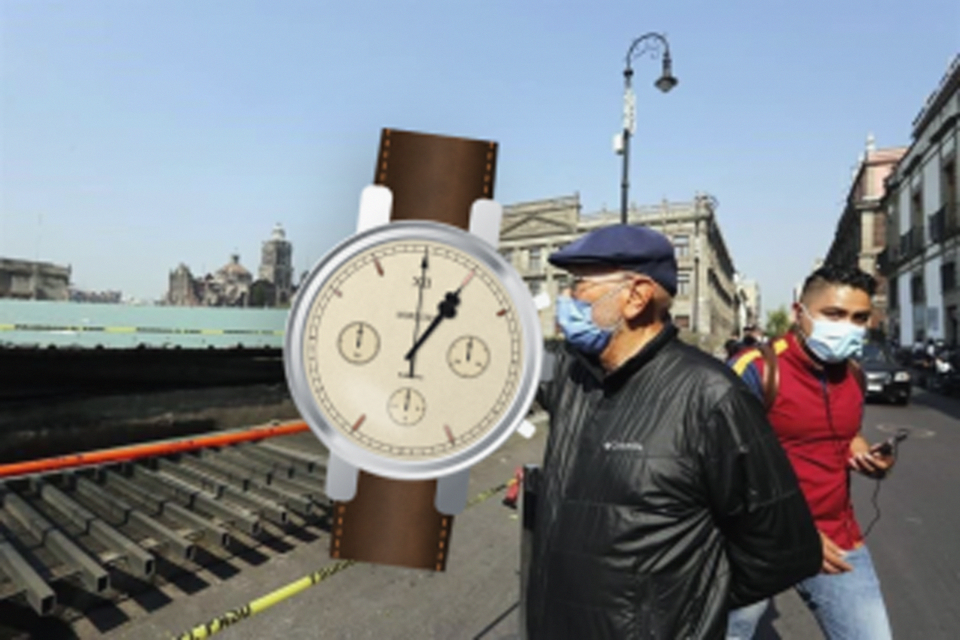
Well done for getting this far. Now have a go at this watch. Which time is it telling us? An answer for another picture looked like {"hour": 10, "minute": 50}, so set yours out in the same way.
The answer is {"hour": 1, "minute": 5}
